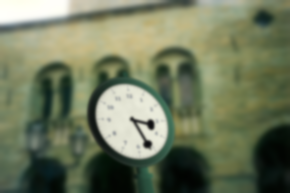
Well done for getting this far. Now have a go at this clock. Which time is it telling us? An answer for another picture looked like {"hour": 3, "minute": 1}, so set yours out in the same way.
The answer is {"hour": 3, "minute": 26}
